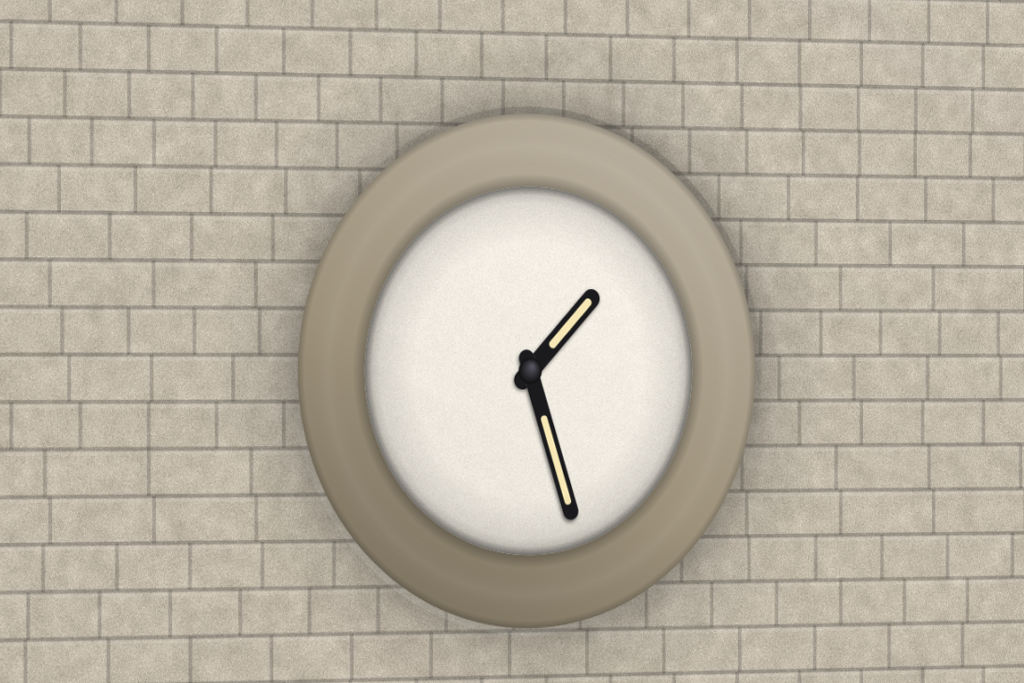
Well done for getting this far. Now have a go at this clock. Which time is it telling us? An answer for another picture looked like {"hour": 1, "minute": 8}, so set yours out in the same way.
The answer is {"hour": 1, "minute": 27}
